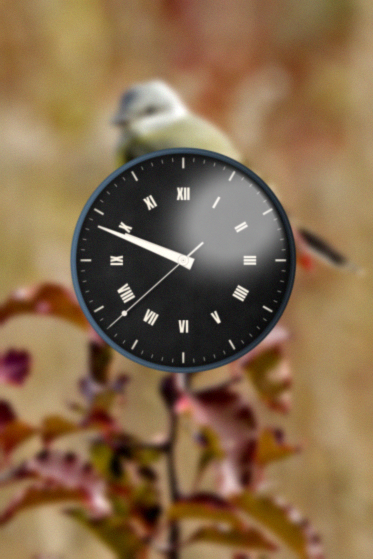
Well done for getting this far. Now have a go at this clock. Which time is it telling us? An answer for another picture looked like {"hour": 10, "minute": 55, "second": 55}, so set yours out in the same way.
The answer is {"hour": 9, "minute": 48, "second": 38}
